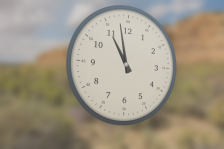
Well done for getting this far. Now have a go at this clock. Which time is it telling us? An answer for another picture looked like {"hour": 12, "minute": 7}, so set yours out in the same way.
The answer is {"hour": 10, "minute": 58}
